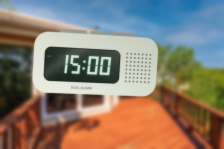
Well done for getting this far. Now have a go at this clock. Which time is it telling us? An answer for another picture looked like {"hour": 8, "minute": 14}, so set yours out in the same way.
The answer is {"hour": 15, "minute": 0}
